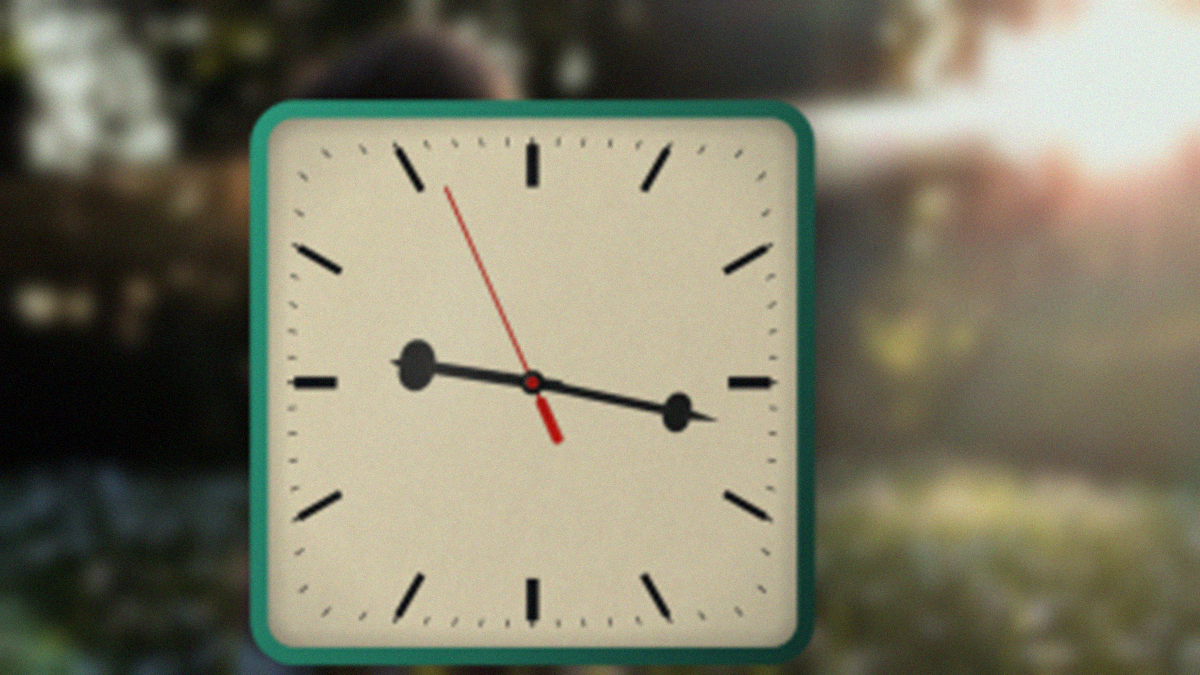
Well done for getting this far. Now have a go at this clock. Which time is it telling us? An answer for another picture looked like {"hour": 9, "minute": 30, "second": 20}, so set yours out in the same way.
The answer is {"hour": 9, "minute": 16, "second": 56}
